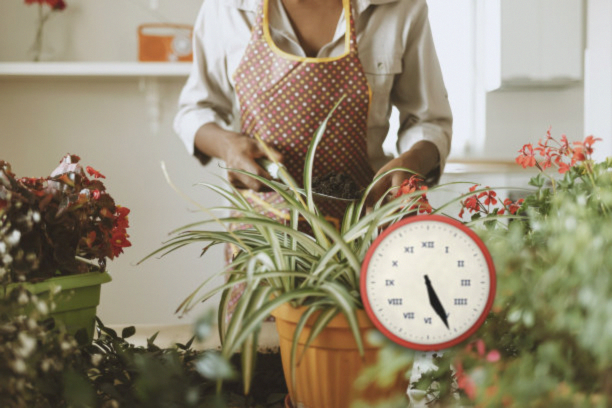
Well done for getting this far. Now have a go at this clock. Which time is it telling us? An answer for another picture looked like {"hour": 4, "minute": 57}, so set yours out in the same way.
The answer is {"hour": 5, "minute": 26}
